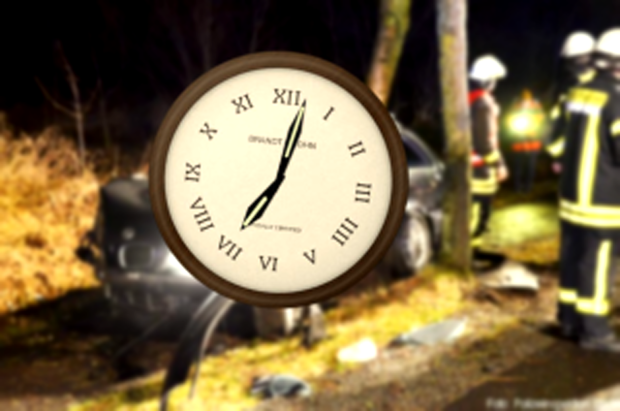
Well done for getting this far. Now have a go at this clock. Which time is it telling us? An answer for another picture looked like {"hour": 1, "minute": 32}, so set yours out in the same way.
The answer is {"hour": 7, "minute": 2}
